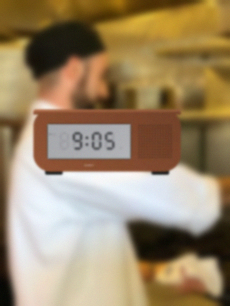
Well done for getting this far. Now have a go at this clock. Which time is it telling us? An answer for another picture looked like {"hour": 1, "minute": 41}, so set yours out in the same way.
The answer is {"hour": 9, "minute": 5}
